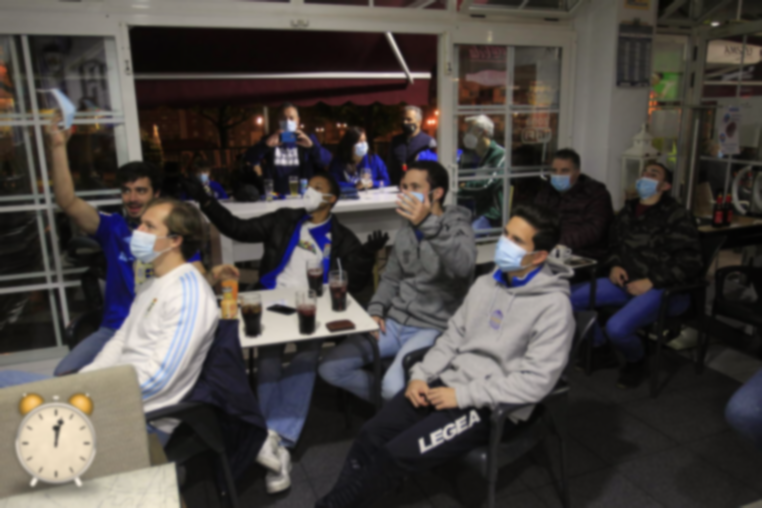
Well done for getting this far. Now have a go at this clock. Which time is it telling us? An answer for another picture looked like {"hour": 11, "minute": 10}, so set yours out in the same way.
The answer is {"hour": 12, "minute": 2}
